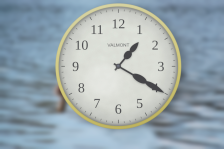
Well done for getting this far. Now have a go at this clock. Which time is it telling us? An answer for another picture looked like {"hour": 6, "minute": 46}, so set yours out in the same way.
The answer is {"hour": 1, "minute": 20}
